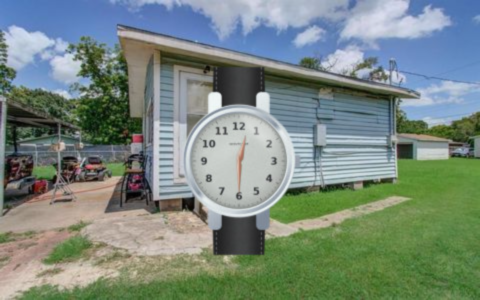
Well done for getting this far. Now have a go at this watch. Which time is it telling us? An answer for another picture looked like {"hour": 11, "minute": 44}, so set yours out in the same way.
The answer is {"hour": 12, "minute": 30}
